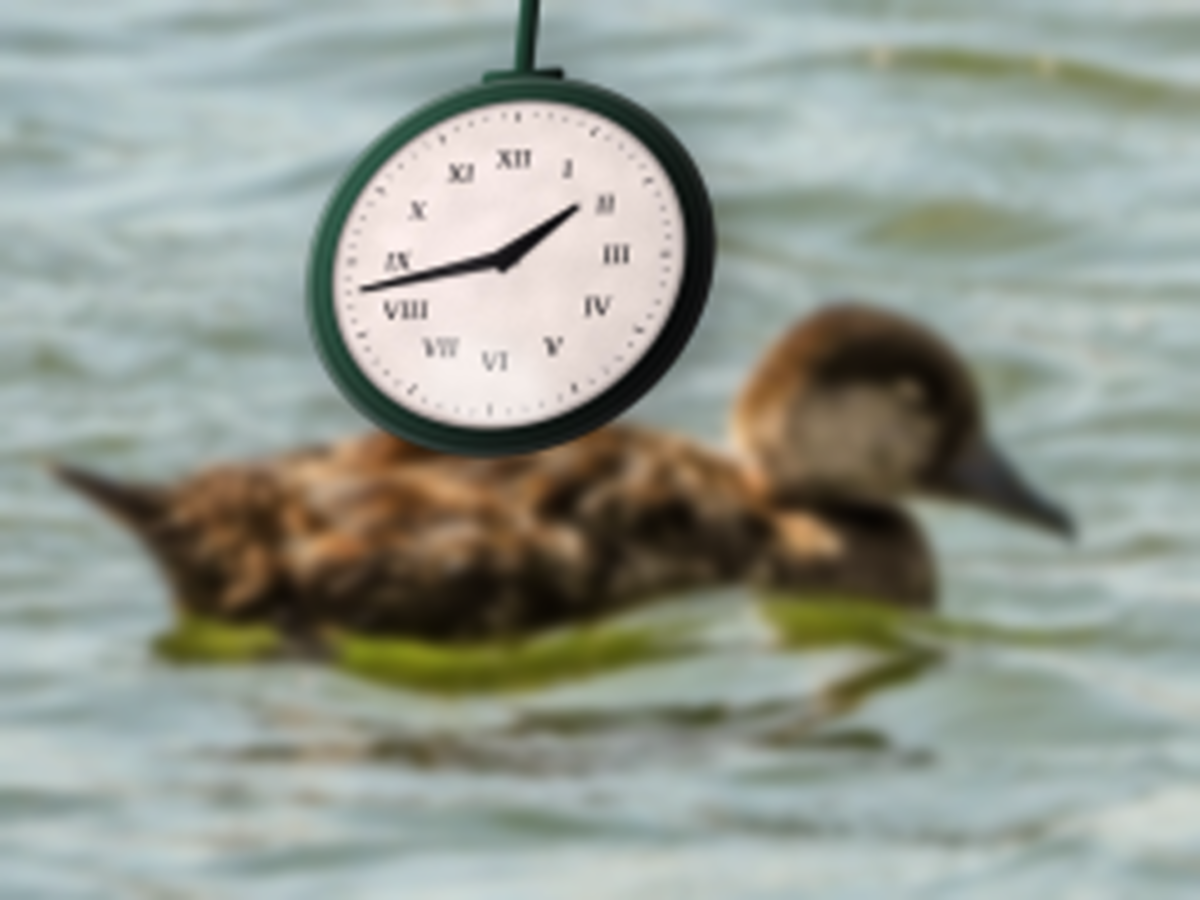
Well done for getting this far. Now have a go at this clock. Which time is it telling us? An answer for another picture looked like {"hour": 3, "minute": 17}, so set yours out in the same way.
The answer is {"hour": 1, "minute": 43}
